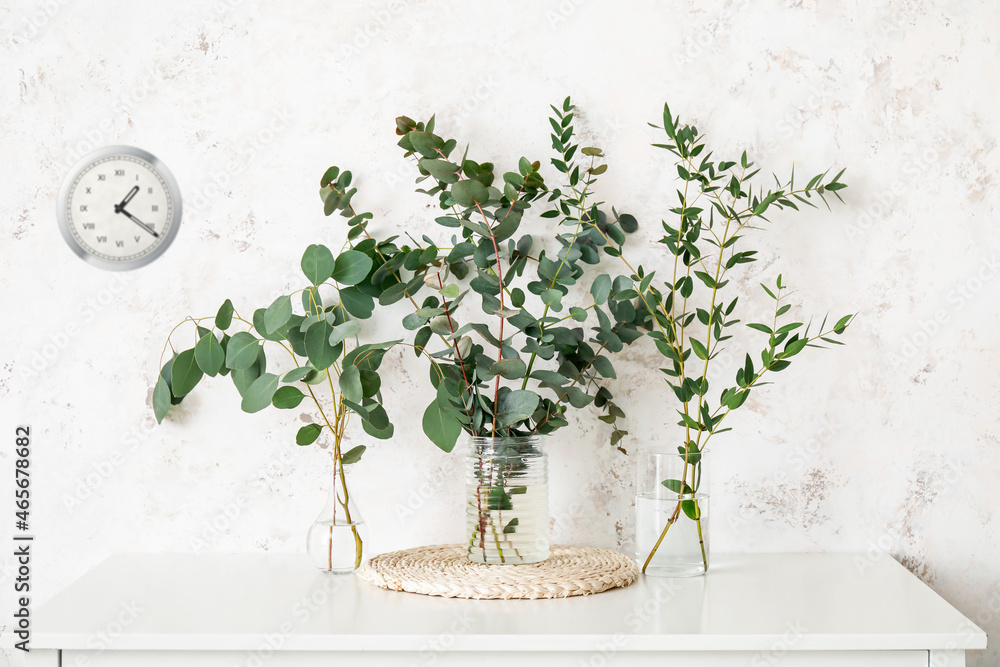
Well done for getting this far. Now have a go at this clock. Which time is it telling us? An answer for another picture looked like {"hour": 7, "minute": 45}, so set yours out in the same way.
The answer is {"hour": 1, "minute": 21}
